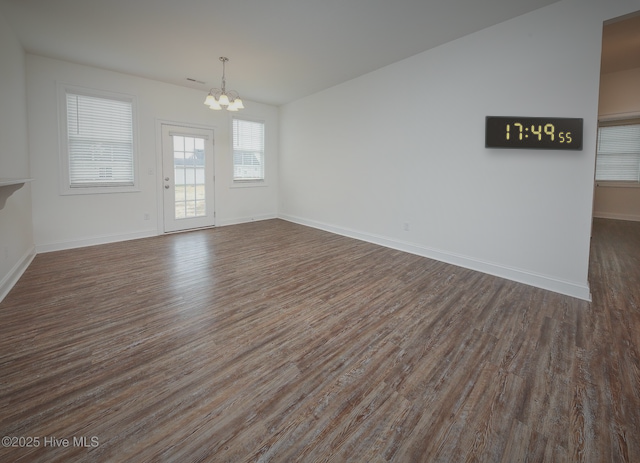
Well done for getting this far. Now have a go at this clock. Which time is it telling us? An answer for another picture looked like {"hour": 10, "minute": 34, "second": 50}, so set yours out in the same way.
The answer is {"hour": 17, "minute": 49, "second": 55}
